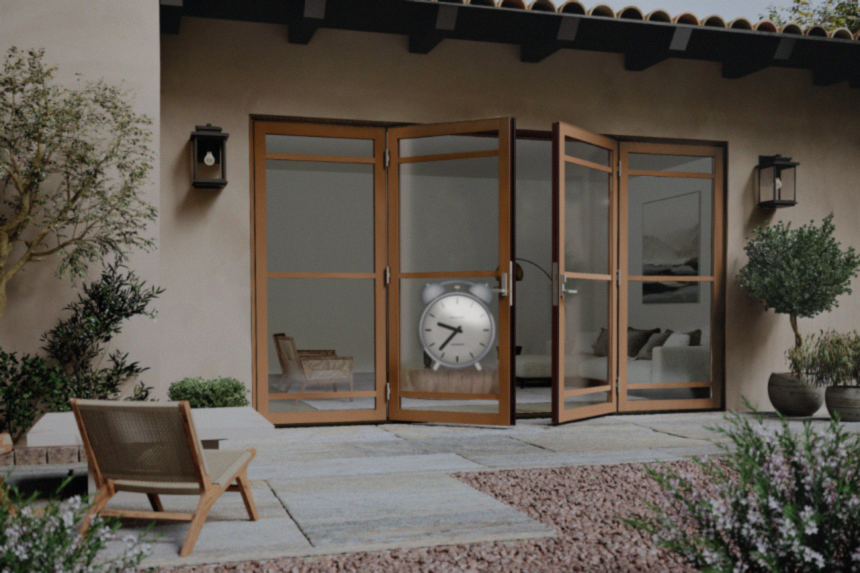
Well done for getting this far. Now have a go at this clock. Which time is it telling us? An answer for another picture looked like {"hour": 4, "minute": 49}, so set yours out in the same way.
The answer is {"hour": 9, "minute": 37}
